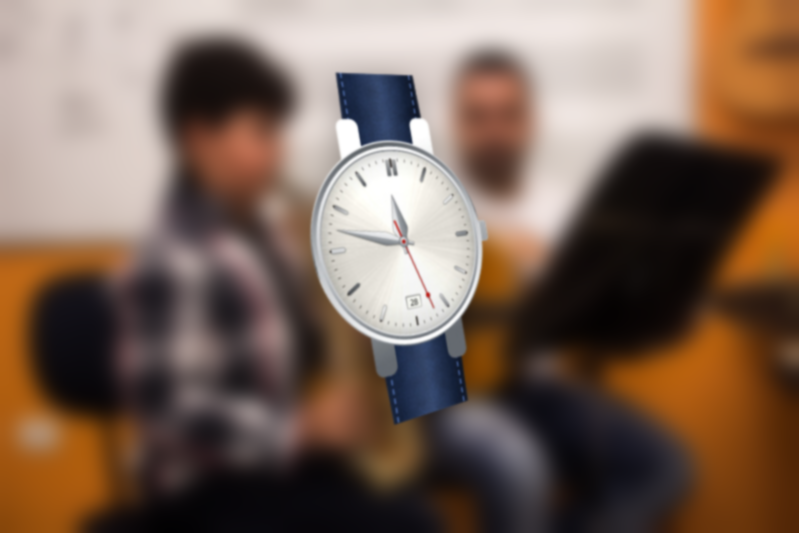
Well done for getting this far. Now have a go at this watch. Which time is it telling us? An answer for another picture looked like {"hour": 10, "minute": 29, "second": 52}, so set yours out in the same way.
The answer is {"hour": 11, "minute": 47, "second": 27}
